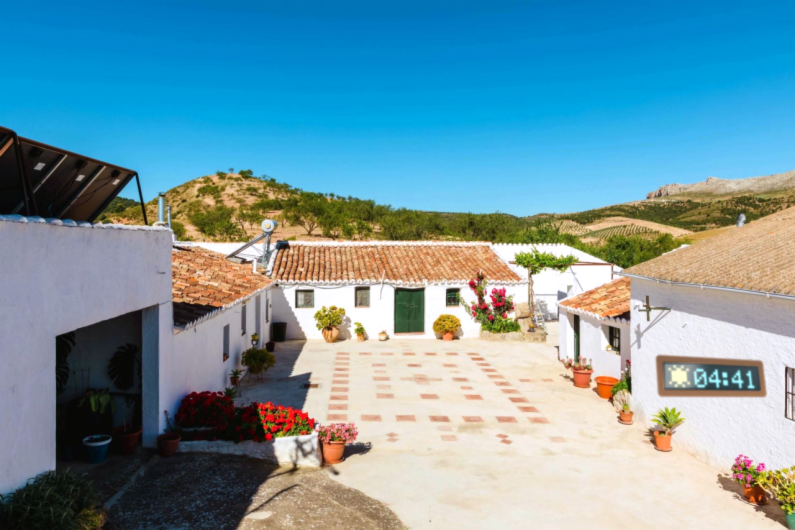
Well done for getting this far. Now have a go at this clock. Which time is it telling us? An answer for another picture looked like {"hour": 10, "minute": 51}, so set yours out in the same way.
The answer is {"hour": 4, "minute": 41}
